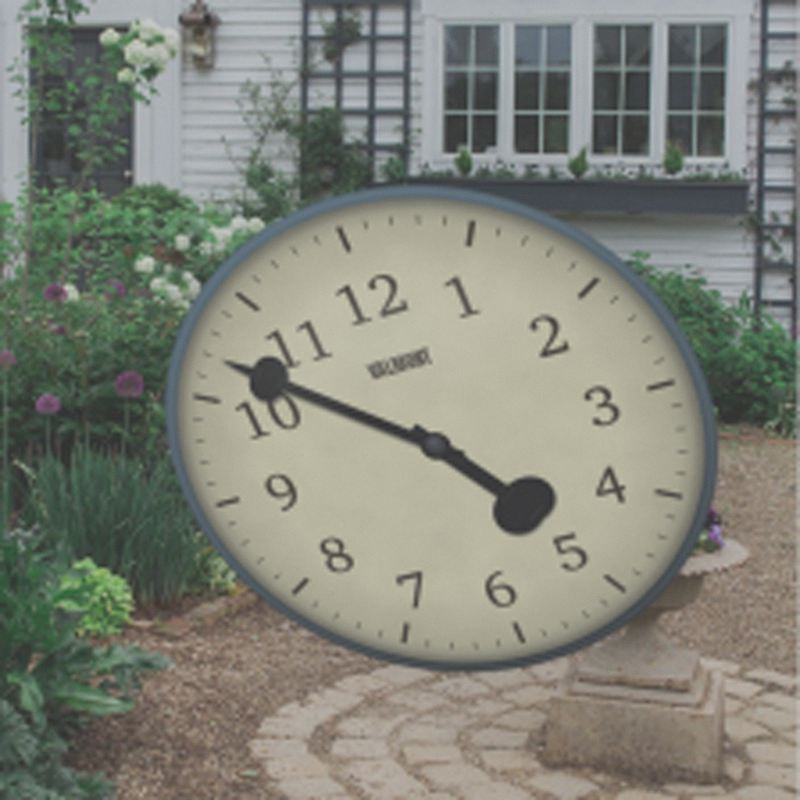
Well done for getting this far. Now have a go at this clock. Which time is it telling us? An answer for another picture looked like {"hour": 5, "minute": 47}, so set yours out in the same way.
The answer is {"hour": 4, "minute": 52}
